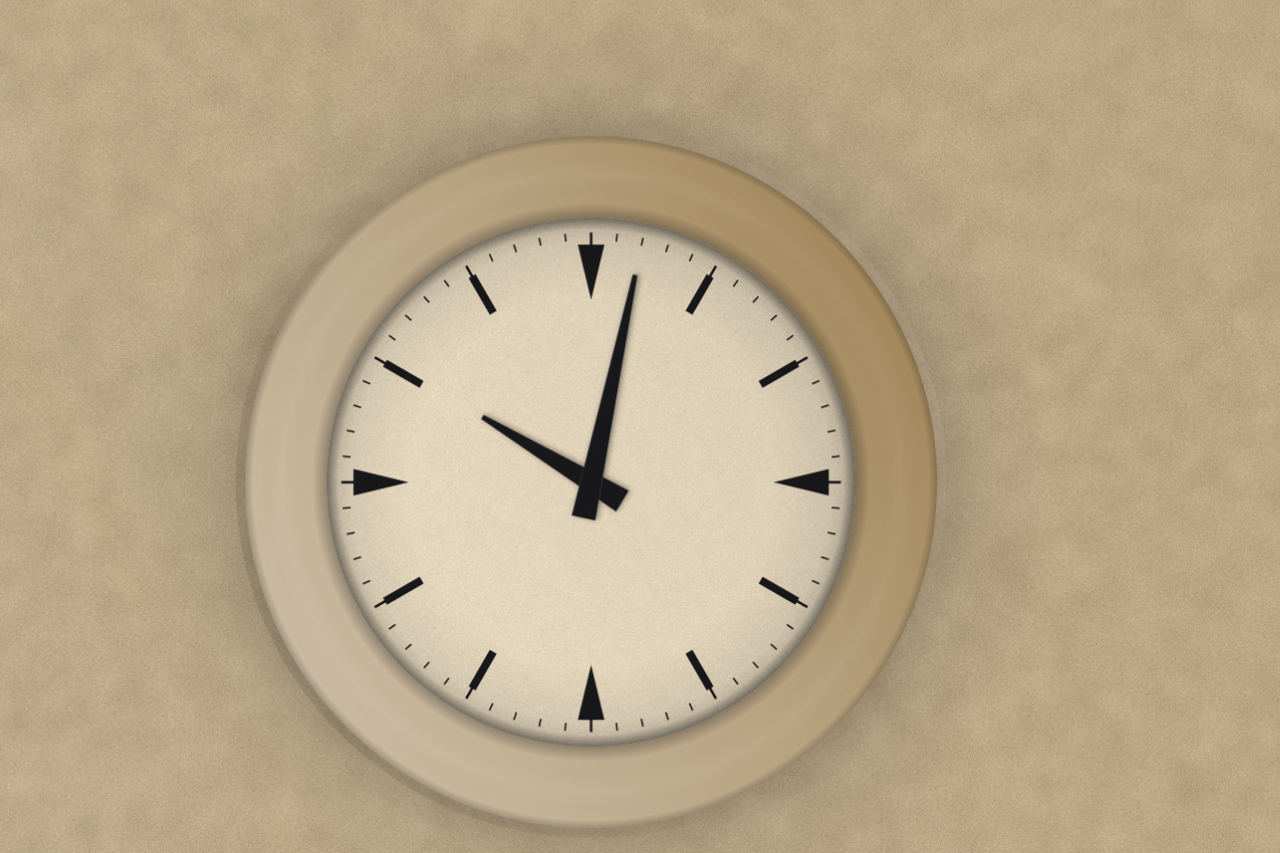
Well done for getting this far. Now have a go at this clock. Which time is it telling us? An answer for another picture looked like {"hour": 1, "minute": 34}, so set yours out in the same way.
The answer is {"hour": 10, "minute": 2}
